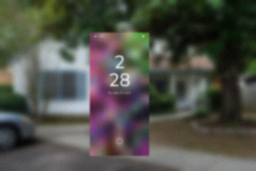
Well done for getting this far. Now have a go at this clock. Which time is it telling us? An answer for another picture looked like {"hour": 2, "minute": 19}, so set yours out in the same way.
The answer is {"hour": 2, "minute": 28}
